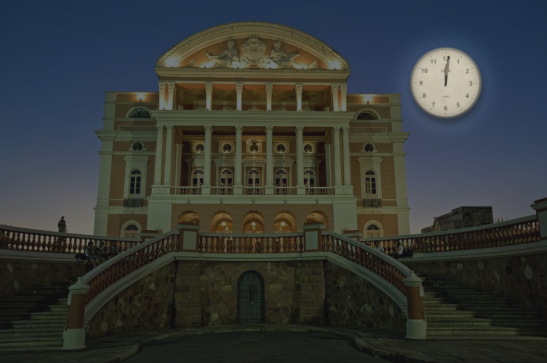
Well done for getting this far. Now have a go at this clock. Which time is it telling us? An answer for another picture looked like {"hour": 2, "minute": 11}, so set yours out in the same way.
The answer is {"hour": 12, "minute": 1}
